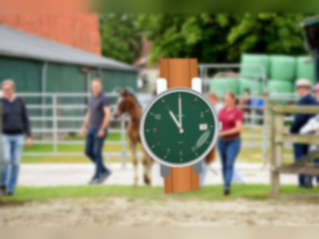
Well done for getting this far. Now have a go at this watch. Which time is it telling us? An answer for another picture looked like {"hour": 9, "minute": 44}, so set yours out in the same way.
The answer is {"hour": 11, "minute": 0}
